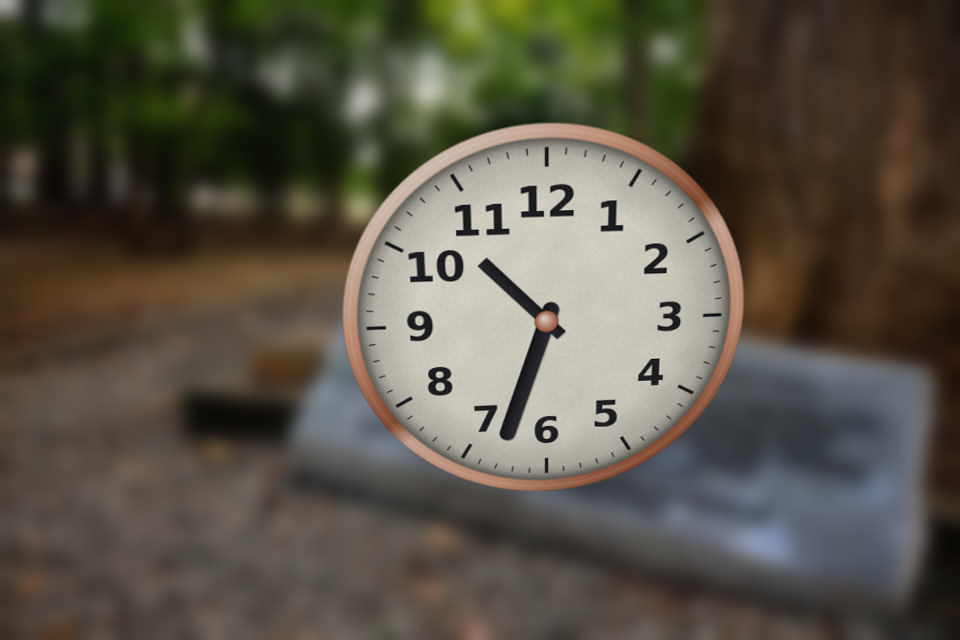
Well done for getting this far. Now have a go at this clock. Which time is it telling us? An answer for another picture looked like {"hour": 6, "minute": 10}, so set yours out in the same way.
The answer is {"hour": 10, "minute": 33}
